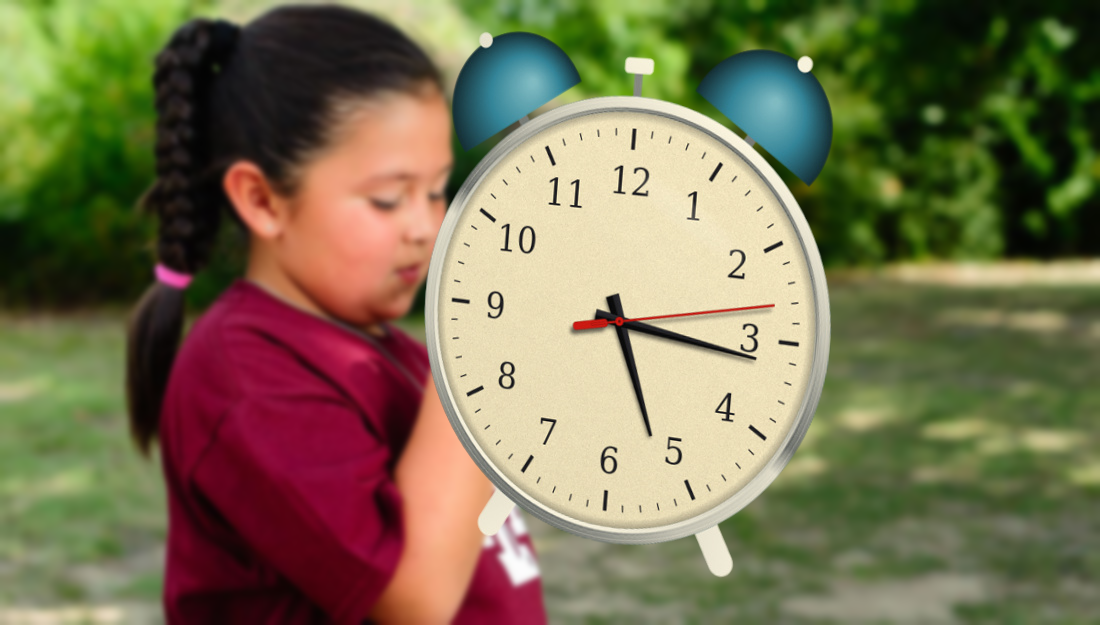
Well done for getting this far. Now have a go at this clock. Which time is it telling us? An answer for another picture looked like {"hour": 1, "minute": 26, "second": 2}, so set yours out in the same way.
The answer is {"hour": 5, "minute": 16, "second": 13}
